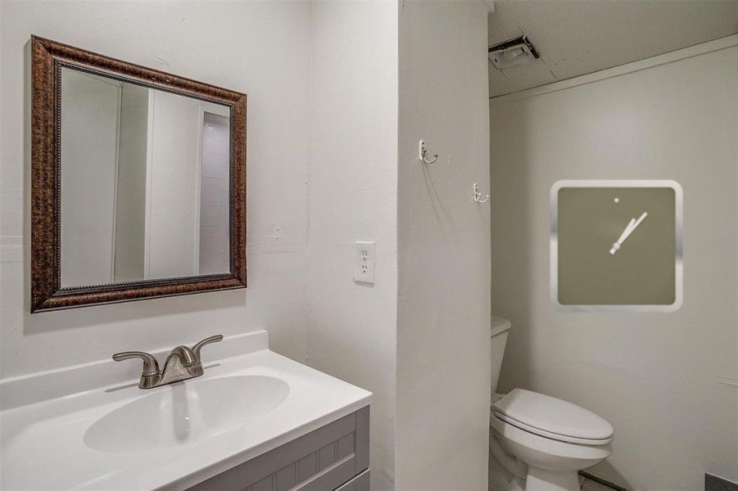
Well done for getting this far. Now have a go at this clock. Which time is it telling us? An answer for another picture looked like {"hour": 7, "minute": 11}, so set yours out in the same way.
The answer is {"hour": 1, "minute": 7}
